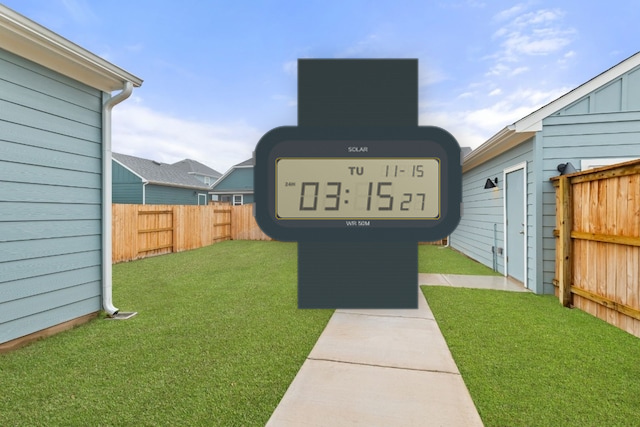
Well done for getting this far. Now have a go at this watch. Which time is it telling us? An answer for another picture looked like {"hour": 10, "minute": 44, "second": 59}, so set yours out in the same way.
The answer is {"hour": 3, "minute": 15, "second": 27}
